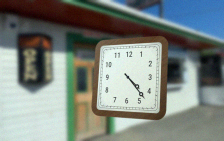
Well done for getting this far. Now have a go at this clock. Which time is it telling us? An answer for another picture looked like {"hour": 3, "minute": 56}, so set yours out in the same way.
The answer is {"hour": 4, "minute": 23}
